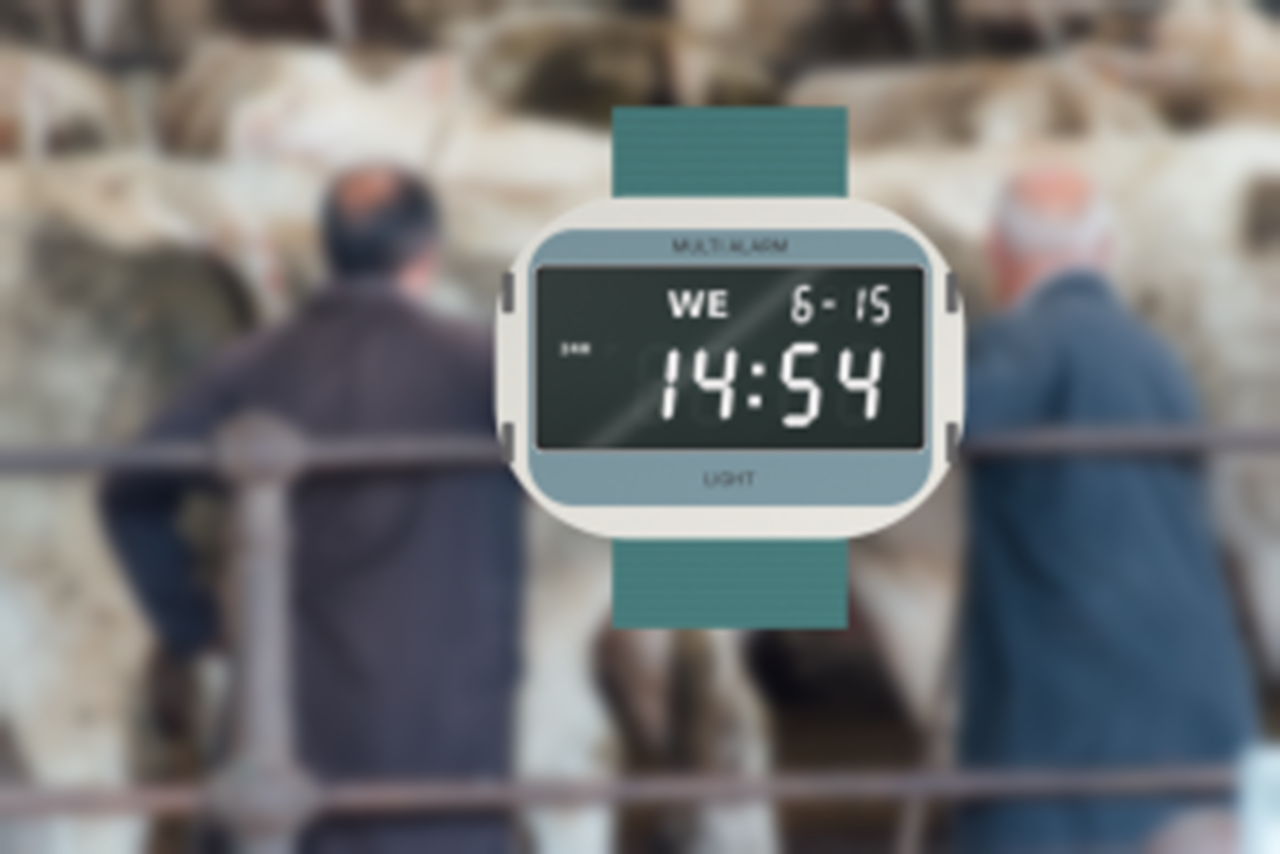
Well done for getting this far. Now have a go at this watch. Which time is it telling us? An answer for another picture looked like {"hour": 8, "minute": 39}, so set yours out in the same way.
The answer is {"hour": 14, "minute": 54}
